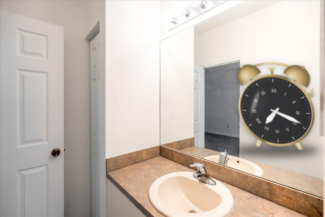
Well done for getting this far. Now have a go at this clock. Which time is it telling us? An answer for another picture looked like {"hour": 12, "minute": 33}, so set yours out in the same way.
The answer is {"hour": 7, "minute": 19}
